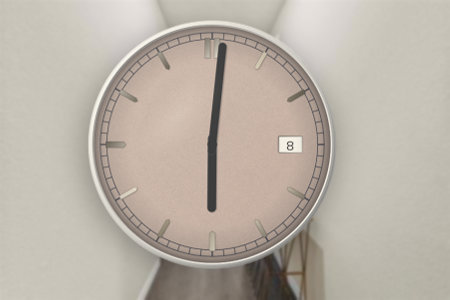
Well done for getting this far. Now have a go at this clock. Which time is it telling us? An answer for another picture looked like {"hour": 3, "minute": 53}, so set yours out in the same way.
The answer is {"hour": 6, "minute": 1}
